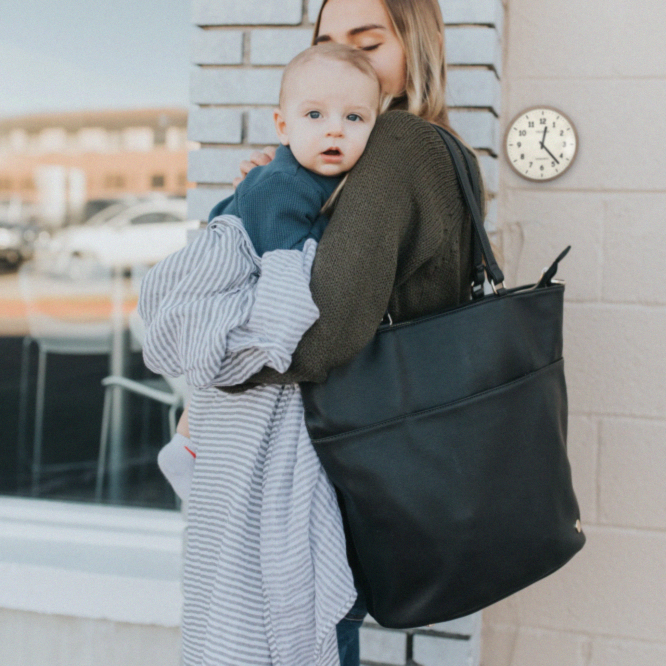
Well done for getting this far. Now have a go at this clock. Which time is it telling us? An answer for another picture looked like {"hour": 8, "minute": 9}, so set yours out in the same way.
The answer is {"hour": 12, "minute": 23}
